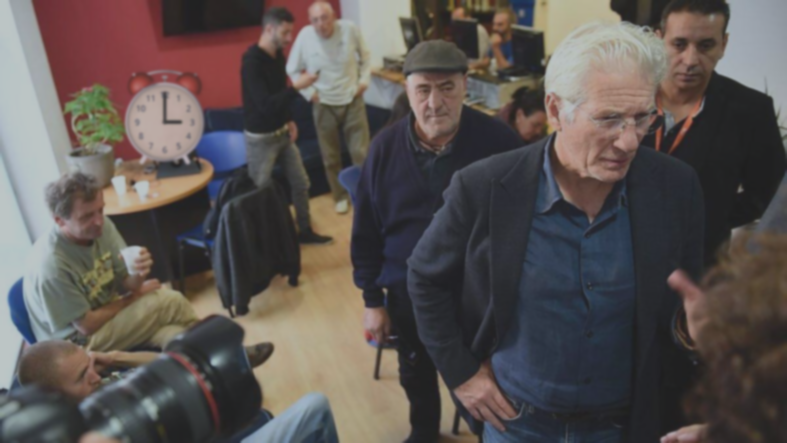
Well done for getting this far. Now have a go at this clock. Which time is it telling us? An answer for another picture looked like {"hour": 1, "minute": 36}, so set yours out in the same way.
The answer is {"hour": 3, "minute": 0}
